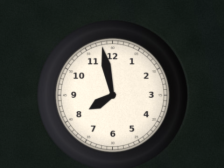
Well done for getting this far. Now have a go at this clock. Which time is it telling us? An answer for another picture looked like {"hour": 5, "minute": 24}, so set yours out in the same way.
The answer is {"hour": 7, "minute": 58}
